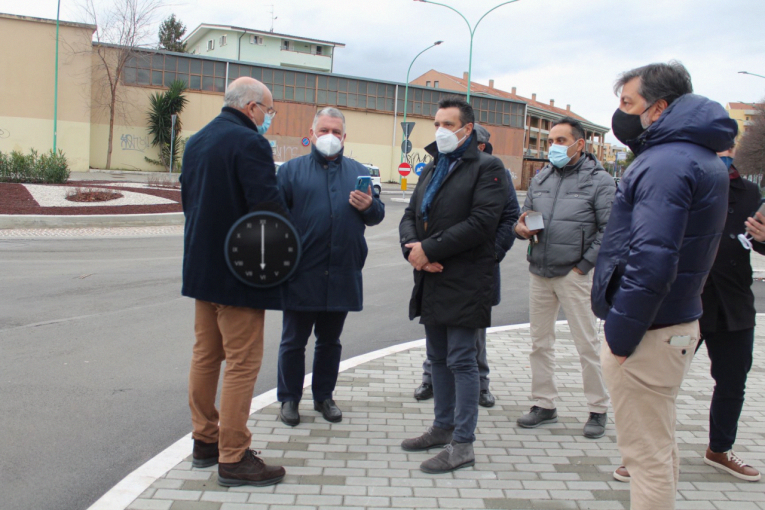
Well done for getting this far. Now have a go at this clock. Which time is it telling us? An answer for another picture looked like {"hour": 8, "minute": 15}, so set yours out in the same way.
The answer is {"hour": 6, "minute": 0}
